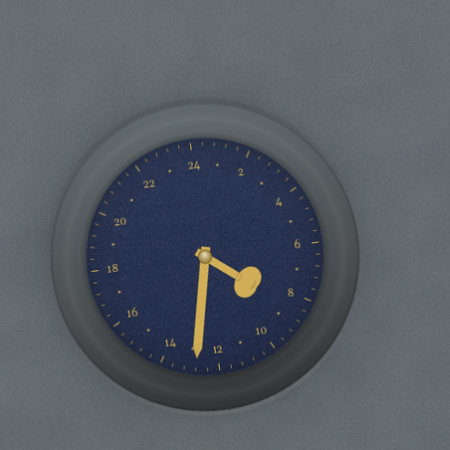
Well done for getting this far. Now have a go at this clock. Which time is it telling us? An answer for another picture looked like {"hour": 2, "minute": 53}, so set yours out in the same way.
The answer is {"hour": 8, "minute": 32}
